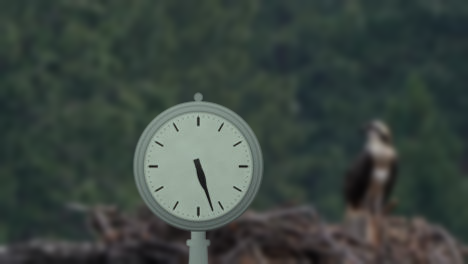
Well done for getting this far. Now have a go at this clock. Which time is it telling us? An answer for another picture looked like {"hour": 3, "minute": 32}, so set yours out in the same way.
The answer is {"hour": 5, "minute": 27}
